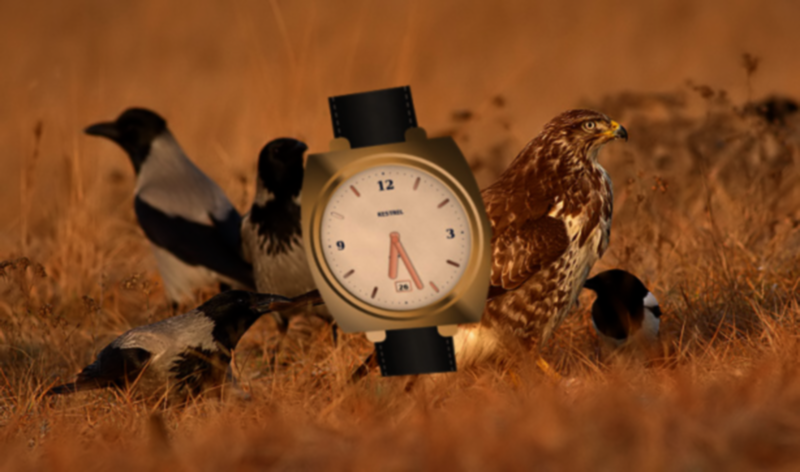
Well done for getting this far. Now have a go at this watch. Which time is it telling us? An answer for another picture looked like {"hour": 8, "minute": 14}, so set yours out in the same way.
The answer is {"hour": 6, "minute": 27}
